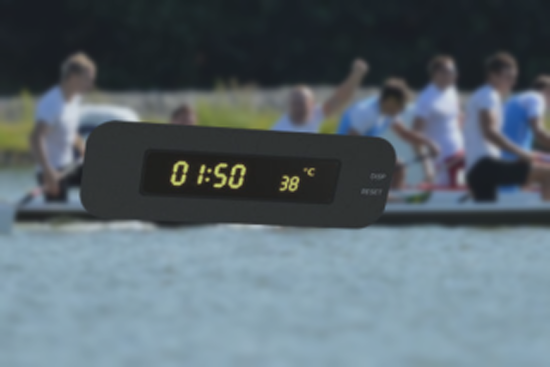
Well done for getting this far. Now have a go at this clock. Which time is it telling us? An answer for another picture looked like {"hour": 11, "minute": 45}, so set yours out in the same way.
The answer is {"hour": 1, "minute": 50}
